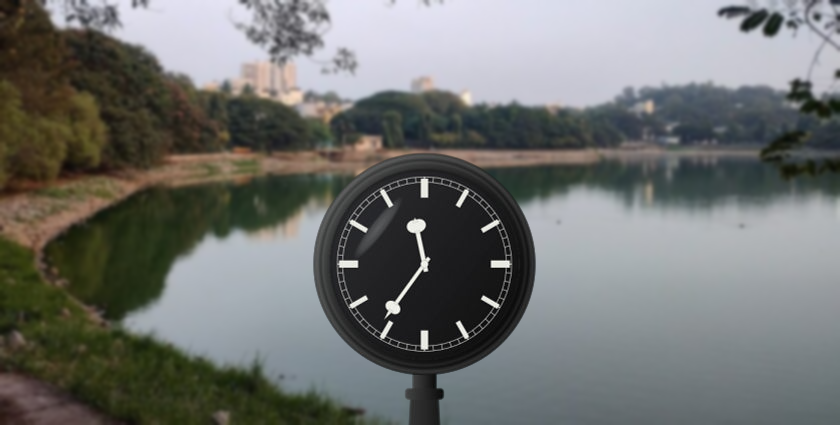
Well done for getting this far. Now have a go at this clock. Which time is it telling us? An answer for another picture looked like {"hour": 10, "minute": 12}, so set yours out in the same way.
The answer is {"hour": 11, "minute": 36}
